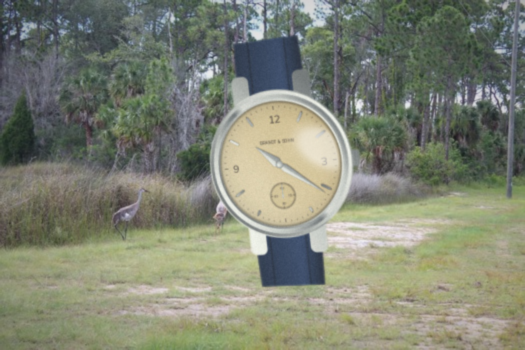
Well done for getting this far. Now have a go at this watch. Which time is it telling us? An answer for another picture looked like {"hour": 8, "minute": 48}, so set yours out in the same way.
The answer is {"hour": 10, "minute": 21}
